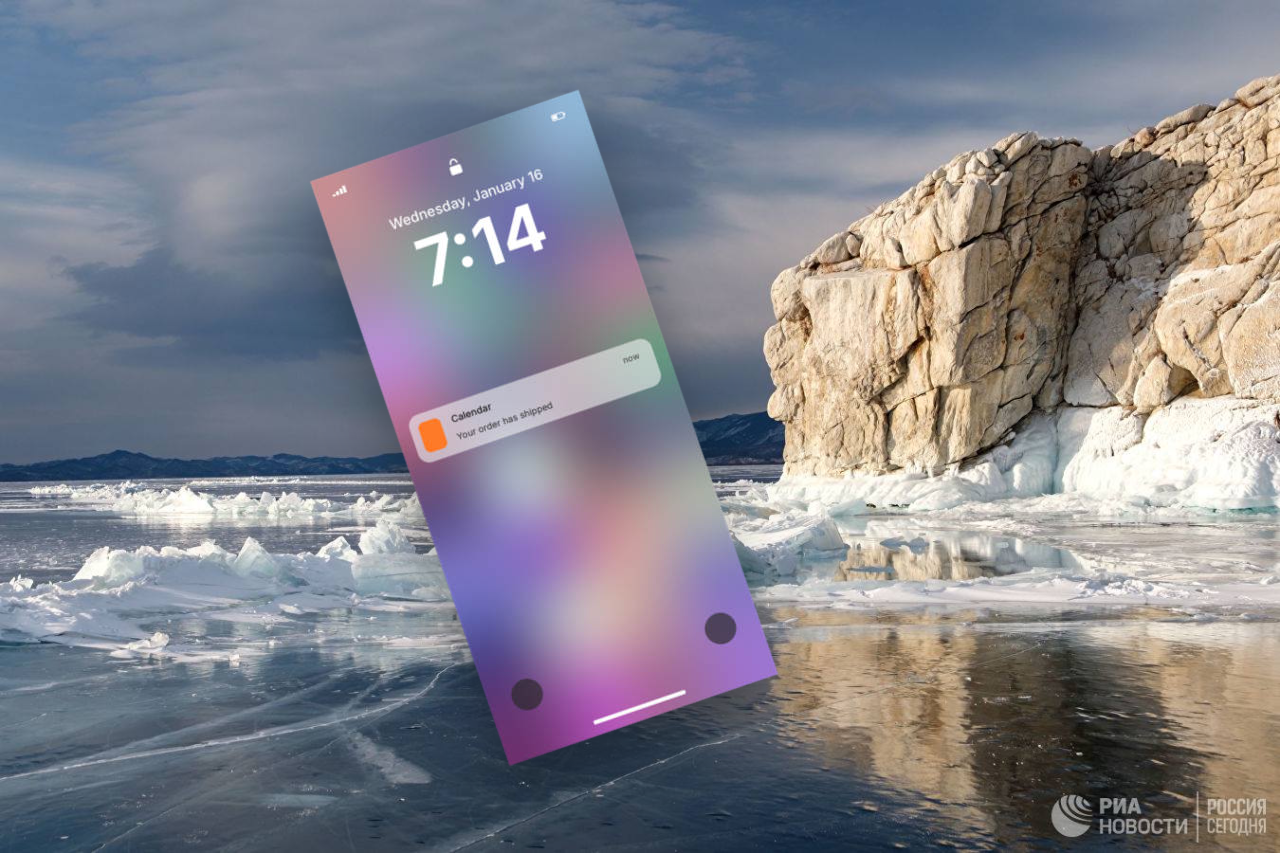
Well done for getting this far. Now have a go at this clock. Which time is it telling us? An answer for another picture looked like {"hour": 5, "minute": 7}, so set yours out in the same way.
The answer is {"hour": 7, "minute": 14}
